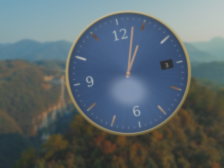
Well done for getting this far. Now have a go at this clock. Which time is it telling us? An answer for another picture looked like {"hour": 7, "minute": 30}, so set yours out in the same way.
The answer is {"hour": 1, "minute": 3}
